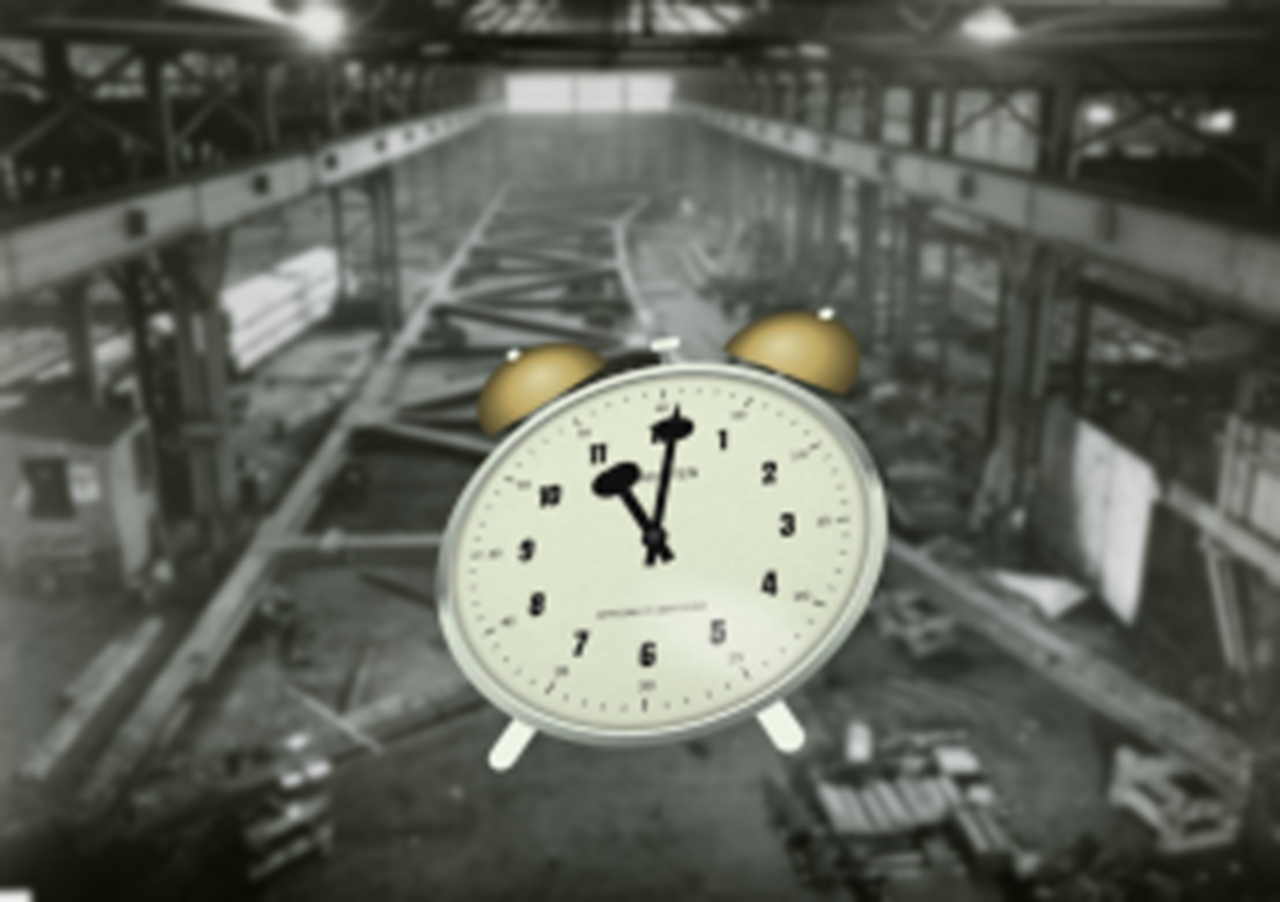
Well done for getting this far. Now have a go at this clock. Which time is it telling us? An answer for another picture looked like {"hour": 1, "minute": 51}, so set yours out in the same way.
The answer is {"hour": 11, "minute": 1}
